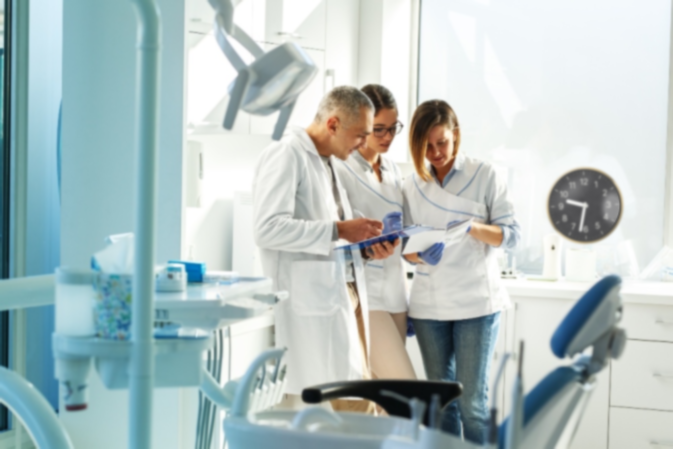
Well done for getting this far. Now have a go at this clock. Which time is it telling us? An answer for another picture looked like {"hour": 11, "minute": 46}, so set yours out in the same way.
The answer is {"hour": 9, "minute": 32}
